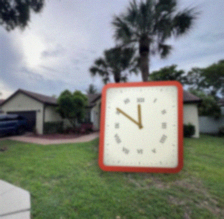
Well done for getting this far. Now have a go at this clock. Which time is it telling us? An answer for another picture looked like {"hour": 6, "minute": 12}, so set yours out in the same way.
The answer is {"hour": 11, "minute": 51}
